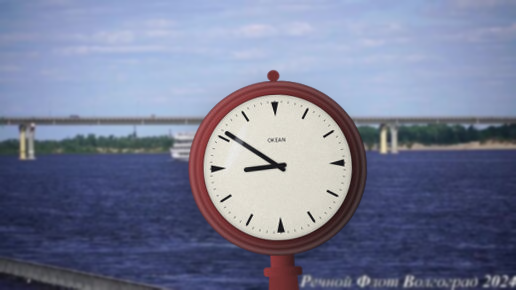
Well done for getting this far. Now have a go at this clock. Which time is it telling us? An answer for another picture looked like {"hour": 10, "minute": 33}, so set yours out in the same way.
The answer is {"hour": 8, "minute": 51}
